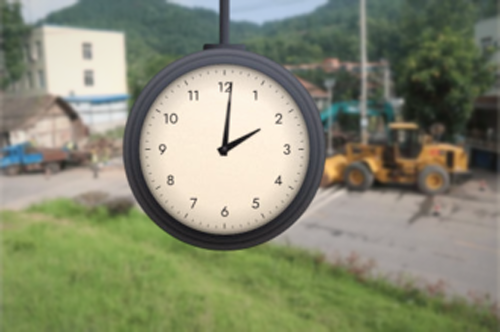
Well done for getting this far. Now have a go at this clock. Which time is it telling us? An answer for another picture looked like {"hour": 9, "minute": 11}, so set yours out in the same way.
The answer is {"hour": 2, "minute": 1}
